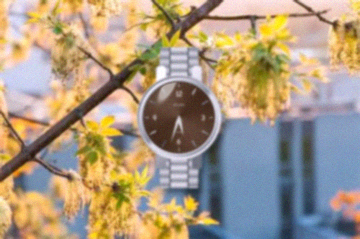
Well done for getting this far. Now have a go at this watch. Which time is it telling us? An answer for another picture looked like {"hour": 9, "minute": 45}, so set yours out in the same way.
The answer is {"hour": 5, "minute": 33}
